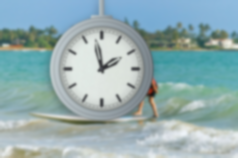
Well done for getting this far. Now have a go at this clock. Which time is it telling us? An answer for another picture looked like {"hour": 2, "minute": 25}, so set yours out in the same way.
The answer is {"hour": 1, "minute": 58}
